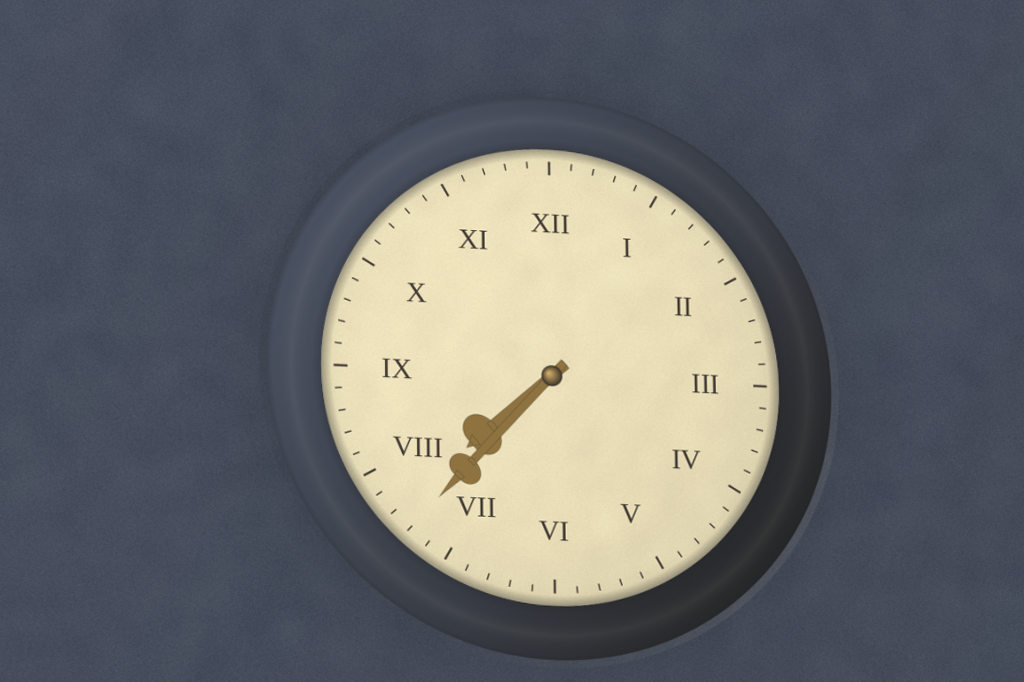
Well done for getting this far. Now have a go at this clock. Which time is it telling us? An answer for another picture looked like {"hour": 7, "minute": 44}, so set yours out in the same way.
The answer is {"hour": 7, "minute": 37}
